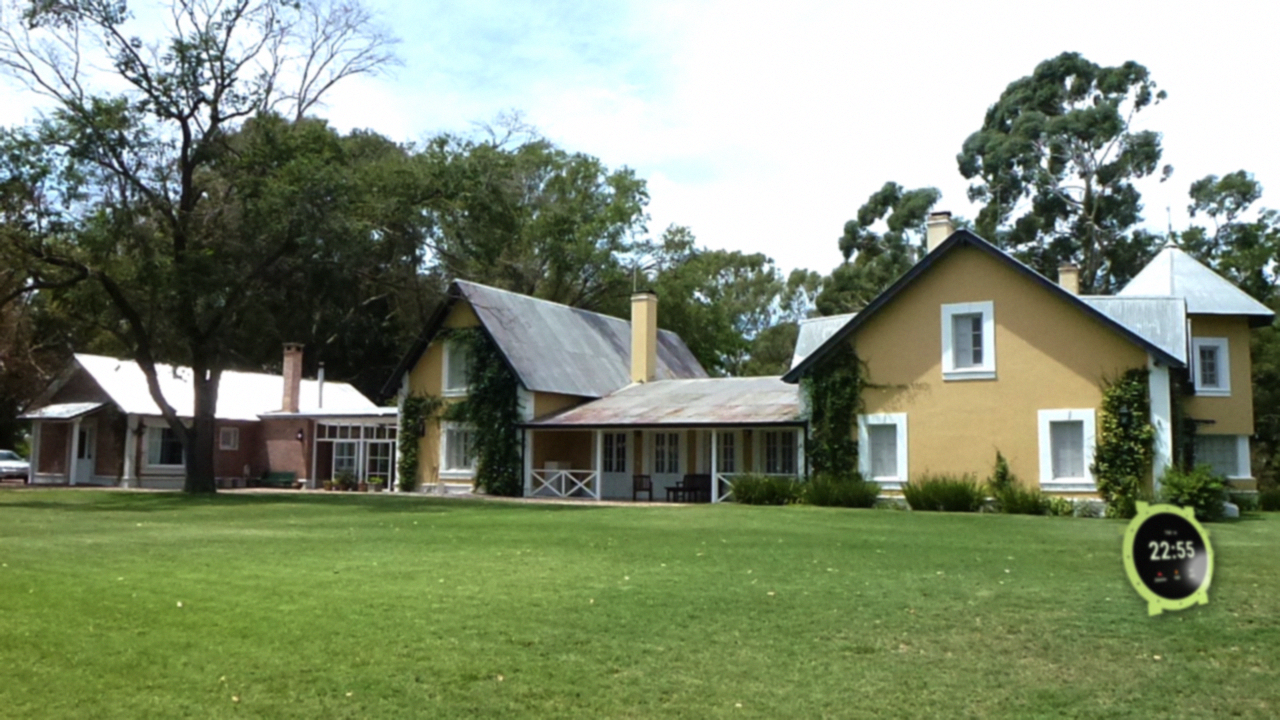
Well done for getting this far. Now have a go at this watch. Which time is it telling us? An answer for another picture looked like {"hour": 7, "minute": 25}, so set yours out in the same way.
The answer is {"hour": 22, "minute": 55}
